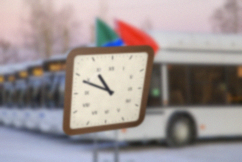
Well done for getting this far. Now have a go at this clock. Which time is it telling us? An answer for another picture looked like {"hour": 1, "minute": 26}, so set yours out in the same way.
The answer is {"hour": 10, "minute": 49}
